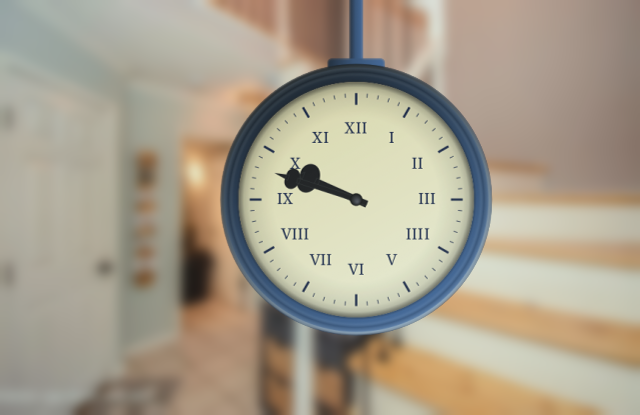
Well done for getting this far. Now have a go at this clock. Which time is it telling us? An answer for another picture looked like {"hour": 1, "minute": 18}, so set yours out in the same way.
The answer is {"hour": 9, "minute": 48}
